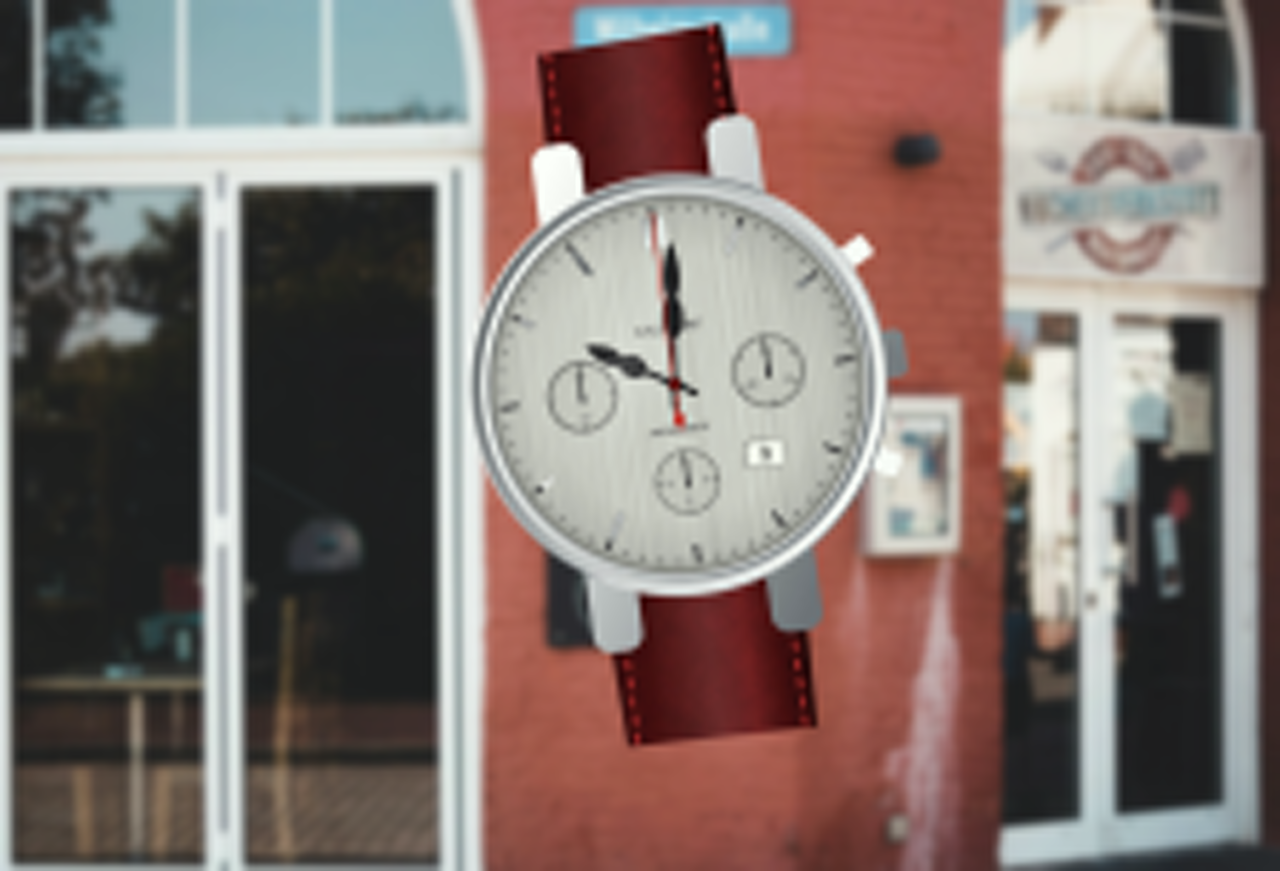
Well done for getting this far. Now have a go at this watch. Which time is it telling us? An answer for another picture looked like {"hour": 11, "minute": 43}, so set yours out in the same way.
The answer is {"hour": 10, "minute": 1}
